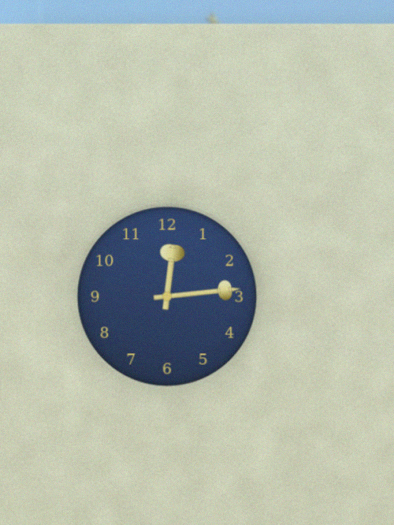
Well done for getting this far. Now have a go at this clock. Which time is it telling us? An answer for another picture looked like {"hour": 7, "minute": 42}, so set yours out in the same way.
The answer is {"hour": 12, "minute": 14}
